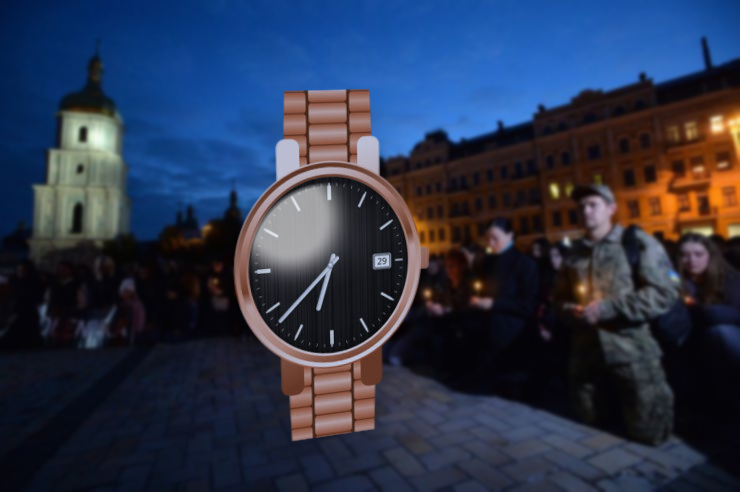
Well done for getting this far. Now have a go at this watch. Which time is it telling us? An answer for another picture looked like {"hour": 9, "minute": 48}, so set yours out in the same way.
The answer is {"hour": 6, "minute": 38}
